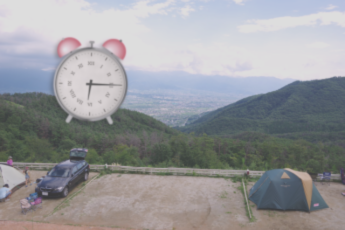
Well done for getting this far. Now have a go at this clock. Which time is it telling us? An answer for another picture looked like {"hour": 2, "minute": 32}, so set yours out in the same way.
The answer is {"hour": 6, "minute": 15}
